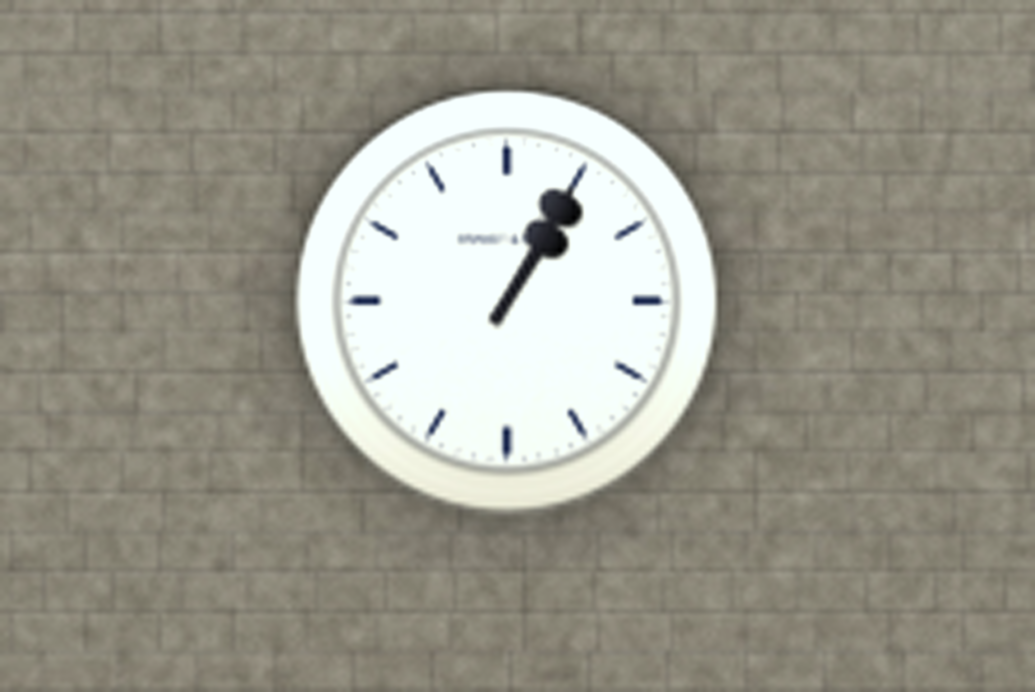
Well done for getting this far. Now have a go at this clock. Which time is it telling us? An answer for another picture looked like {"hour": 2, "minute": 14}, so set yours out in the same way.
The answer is {"hour": 1, "minute": 5}
